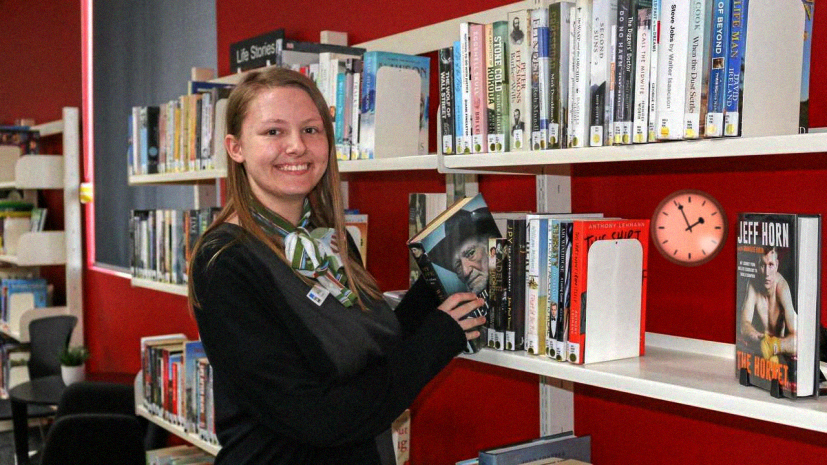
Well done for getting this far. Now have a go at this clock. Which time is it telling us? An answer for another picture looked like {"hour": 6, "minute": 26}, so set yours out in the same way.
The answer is {"hour": 1, "minute": 56}
